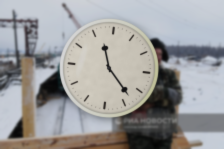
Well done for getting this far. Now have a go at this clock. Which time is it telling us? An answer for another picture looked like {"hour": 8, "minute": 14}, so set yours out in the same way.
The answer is {"hour": 11, "minute": 23}
